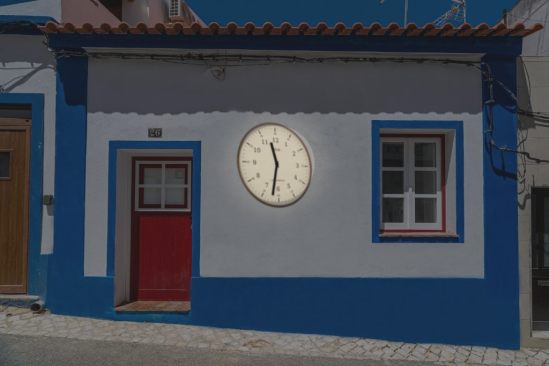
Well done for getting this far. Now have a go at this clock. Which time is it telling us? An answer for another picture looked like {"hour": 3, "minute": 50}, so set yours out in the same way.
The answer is {"hour": 11, "minute": 32}
